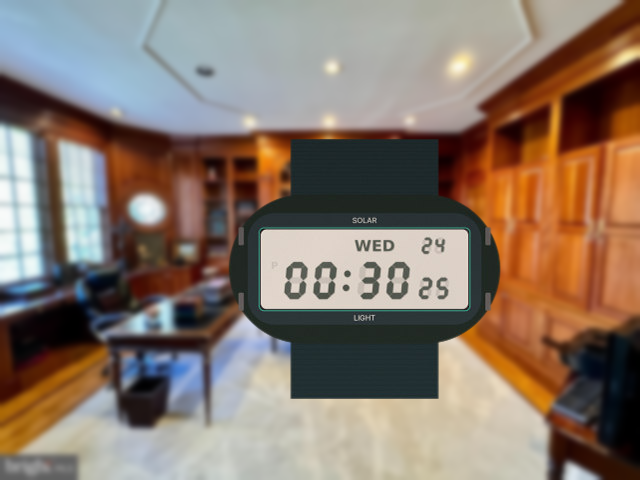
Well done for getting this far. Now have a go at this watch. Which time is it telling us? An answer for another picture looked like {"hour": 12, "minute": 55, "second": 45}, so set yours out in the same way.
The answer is {"hour": 0, "minute": 30, "second": 25}
